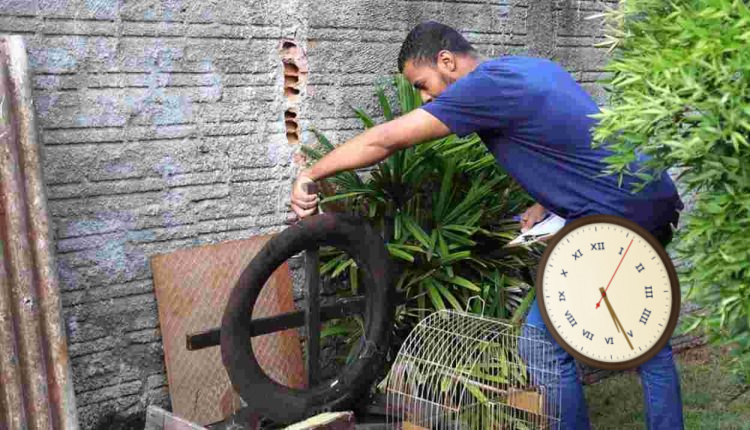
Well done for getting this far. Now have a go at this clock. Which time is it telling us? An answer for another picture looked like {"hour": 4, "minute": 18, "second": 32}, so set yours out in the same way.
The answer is {"hour": 5, "minute": 26, "second": 6}
